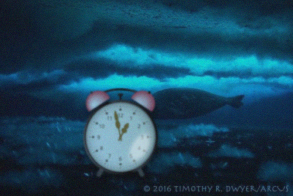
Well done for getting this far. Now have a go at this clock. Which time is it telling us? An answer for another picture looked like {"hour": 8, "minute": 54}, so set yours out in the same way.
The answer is {"hour": 12, "minute": 58}
